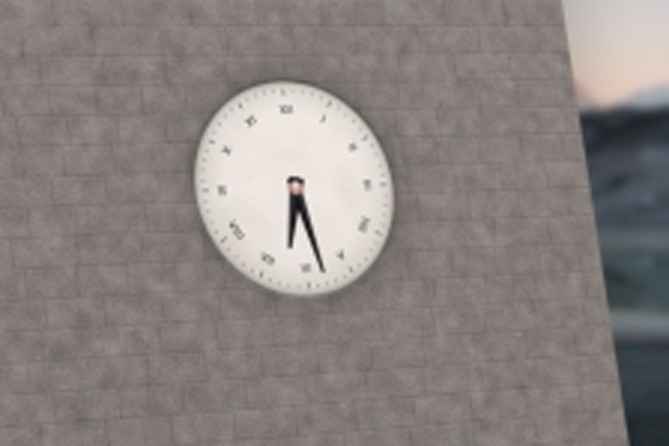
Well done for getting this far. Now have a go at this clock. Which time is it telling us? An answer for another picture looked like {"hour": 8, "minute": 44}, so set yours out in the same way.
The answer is {"hour": 6, "minute": 28}
